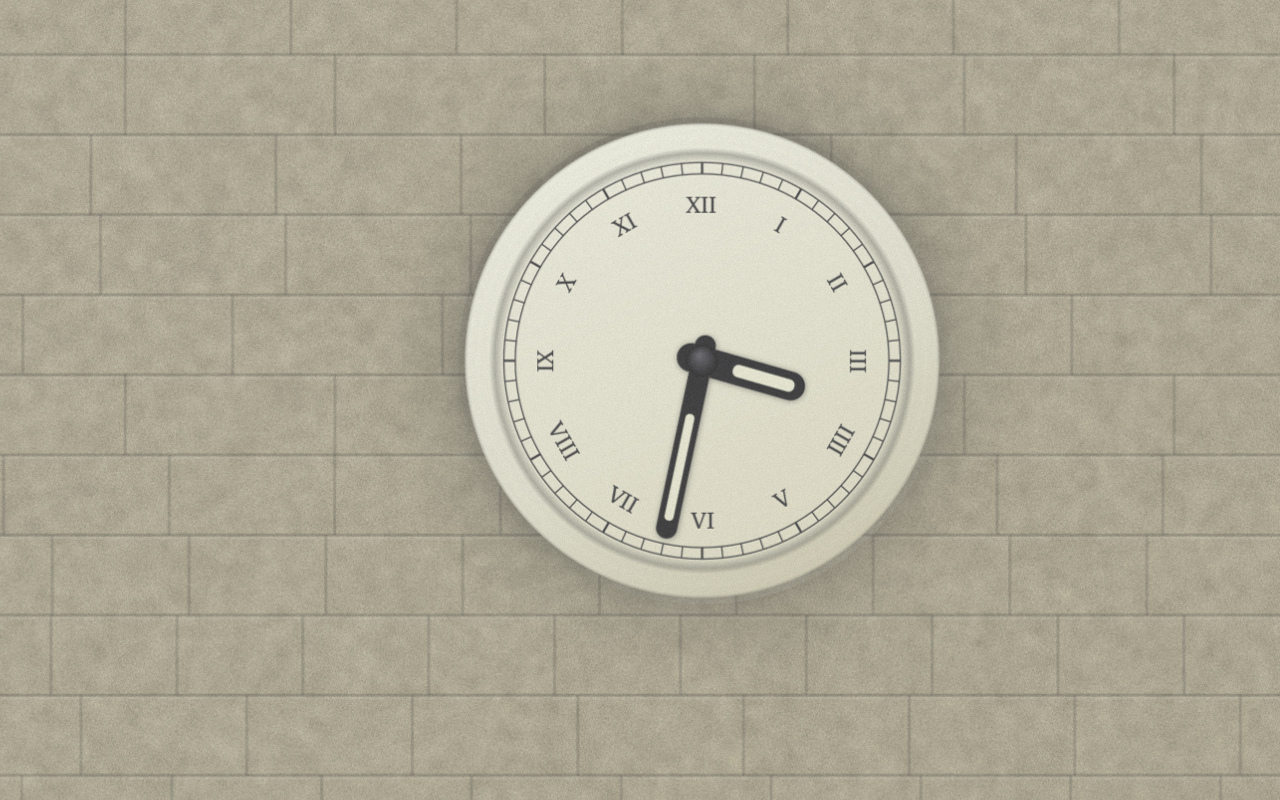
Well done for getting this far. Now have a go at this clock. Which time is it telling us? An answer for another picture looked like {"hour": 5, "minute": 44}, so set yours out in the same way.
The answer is {"hour": 3, "minute": 32}
